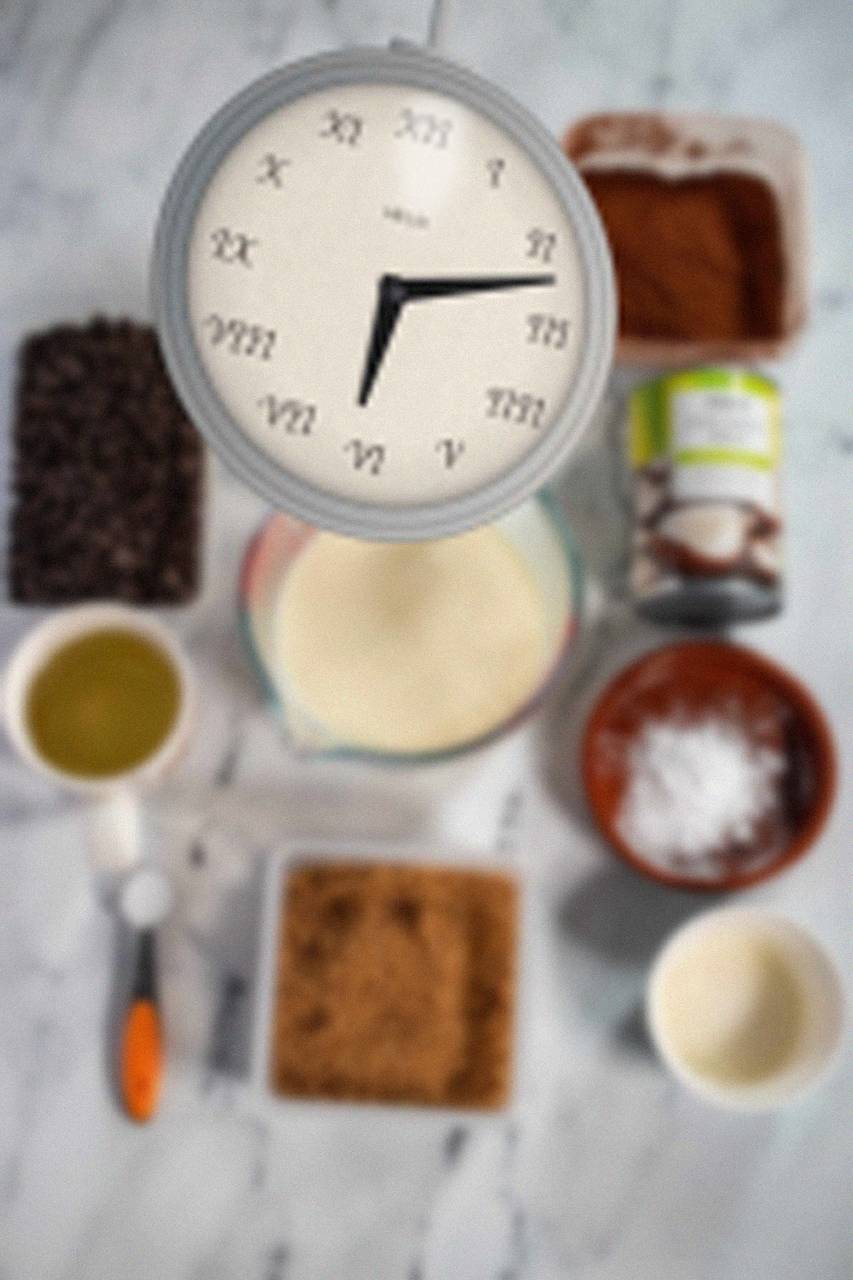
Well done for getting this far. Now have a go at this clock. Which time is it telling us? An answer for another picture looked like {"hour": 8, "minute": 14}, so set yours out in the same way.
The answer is {"hour": 6, "minute": 12}
